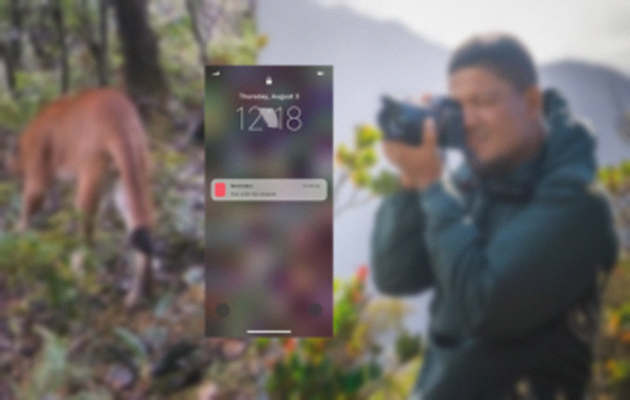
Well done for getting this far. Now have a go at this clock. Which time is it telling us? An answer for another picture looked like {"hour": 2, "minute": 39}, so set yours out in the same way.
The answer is {"hour": 12, "minute": 18}
